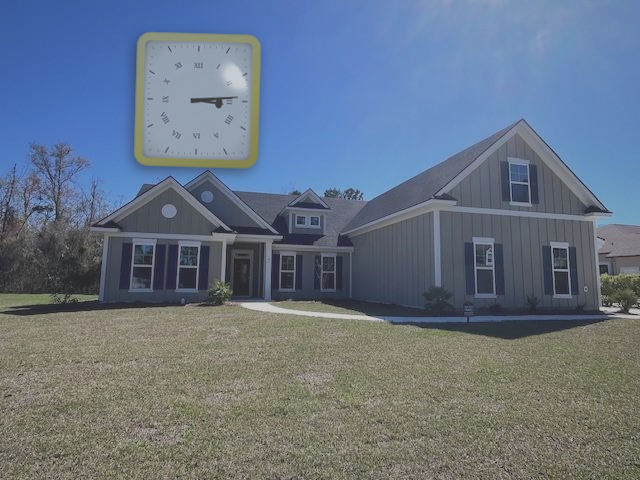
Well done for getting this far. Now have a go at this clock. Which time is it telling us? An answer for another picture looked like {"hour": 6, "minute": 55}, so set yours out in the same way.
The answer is {"hour": 3, "minute": 14}
